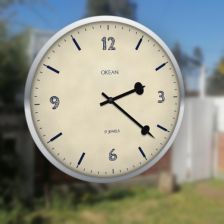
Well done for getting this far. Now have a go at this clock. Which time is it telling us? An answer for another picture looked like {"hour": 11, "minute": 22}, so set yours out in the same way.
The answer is {"hour": 2, "minute": 22}
